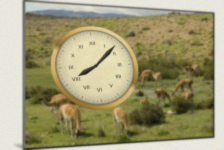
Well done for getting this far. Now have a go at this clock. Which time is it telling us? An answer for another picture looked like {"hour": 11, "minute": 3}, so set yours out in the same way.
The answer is {"hour": 8, "minute": 8}
